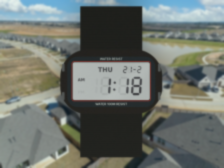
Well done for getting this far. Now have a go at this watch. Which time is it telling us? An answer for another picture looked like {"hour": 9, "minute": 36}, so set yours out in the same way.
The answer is {"hour": 1, "minute": 18}
